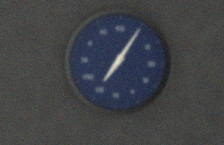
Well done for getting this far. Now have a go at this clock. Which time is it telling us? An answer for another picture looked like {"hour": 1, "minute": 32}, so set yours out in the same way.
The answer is {"hour": 7, "minute": 5}
